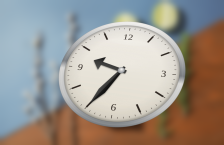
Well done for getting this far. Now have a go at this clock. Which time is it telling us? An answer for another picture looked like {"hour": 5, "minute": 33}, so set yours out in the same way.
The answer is {"hour": 9, "minute": 35}
